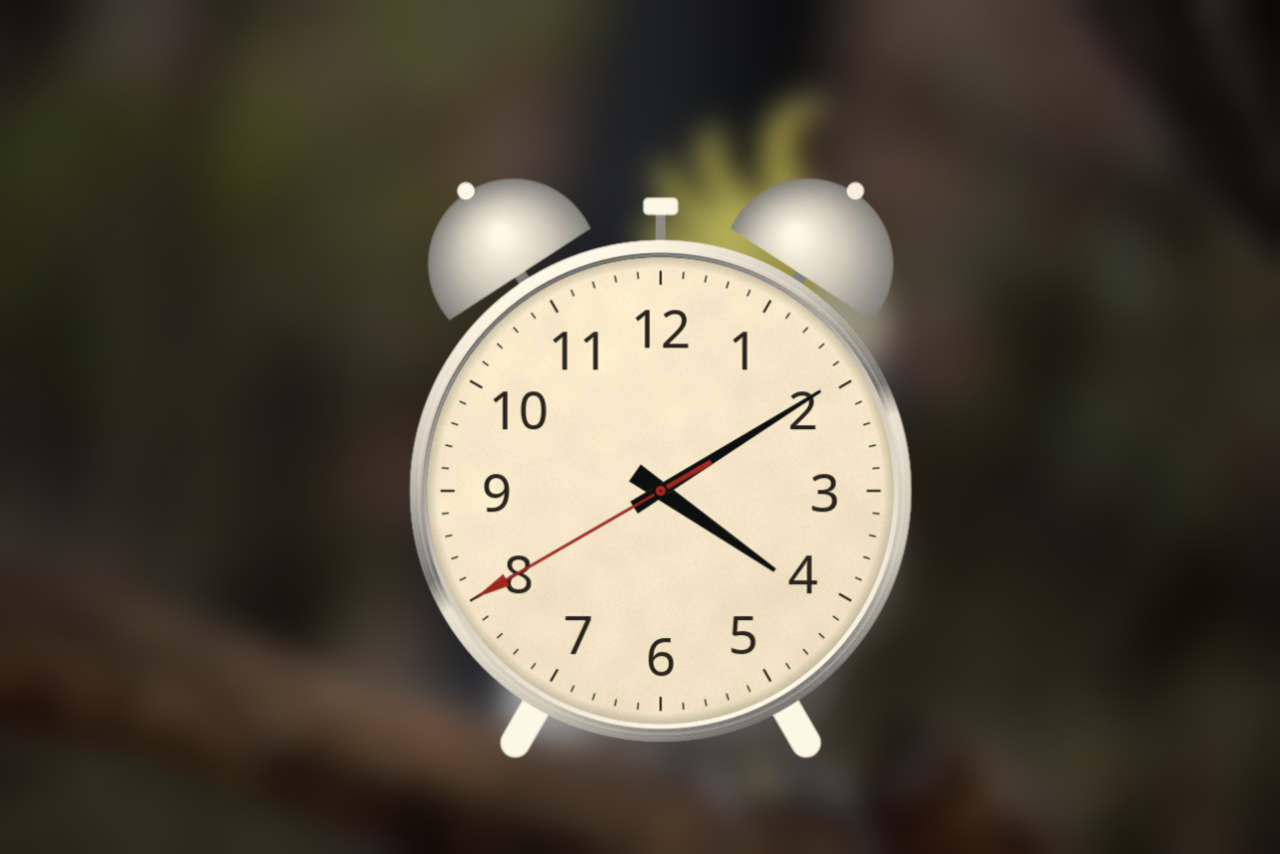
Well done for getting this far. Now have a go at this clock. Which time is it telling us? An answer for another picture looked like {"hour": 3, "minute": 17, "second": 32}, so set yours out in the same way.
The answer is {"hour": 4, "minute": 9, "second": 40}
